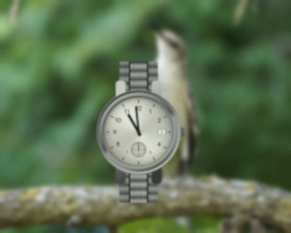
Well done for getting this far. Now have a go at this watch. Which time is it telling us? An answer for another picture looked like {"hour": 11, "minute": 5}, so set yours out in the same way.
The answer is {"hour": 10, "minute": 59}
